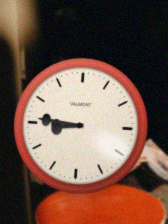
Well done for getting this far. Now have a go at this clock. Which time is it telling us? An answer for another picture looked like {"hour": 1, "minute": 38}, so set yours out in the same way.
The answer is {"hour": 8, "minute": 46}
